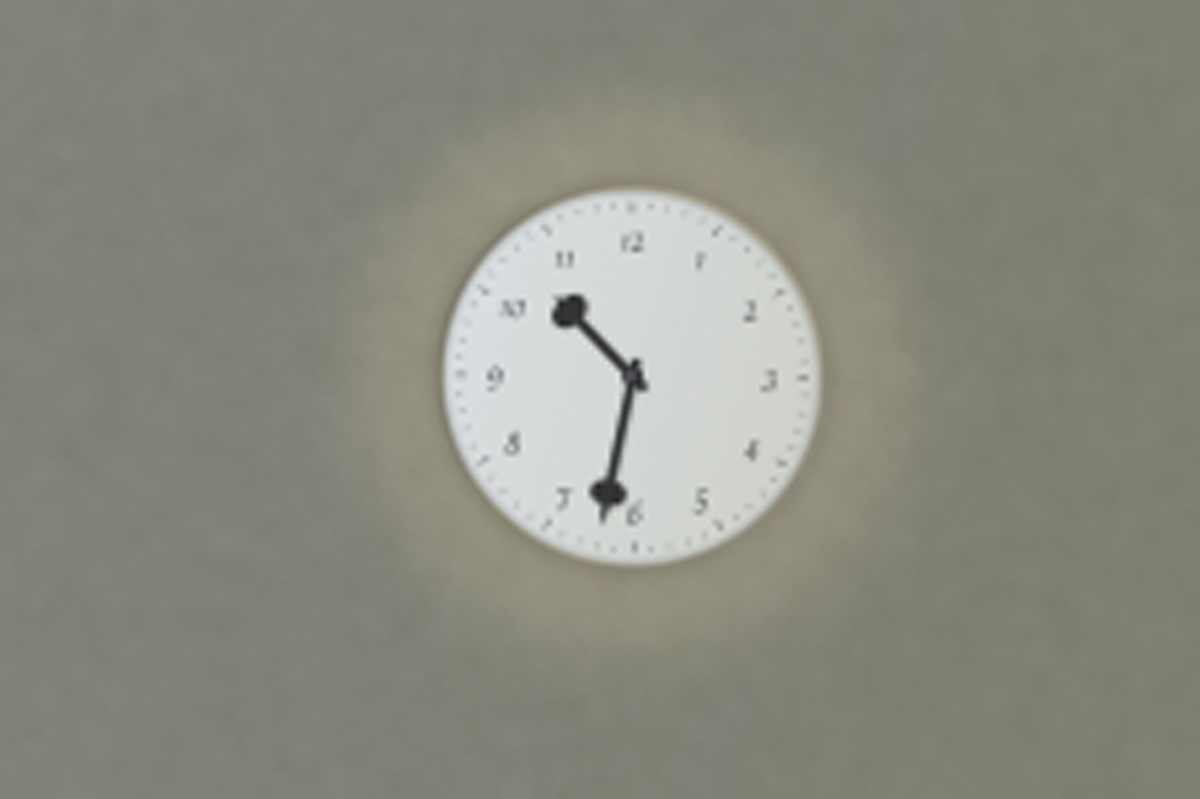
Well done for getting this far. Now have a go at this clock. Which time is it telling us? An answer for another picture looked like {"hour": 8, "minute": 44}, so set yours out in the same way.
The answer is {"hour": 10, "minute": 32}
